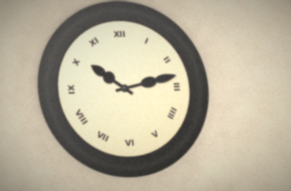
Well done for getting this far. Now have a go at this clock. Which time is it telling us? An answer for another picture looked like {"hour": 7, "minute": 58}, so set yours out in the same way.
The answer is {"hour": 10, "minute": 13}
